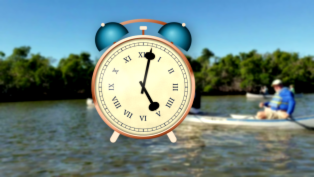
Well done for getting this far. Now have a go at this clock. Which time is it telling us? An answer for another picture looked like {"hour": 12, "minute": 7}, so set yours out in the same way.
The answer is {"hour": 5, "minute": 2}
